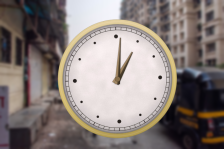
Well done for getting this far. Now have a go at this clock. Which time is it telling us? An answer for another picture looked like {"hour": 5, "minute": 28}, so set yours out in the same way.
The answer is {"hour": 1, "minute": 1}
